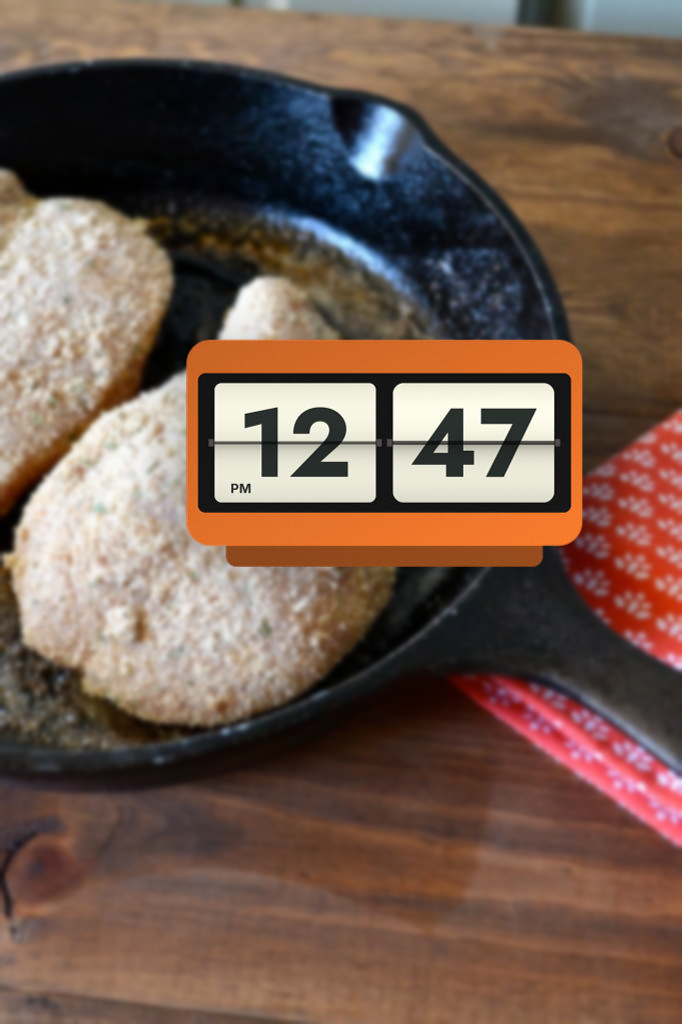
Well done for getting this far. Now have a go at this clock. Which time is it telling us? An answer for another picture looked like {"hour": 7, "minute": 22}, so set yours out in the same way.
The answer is {"hour": 12, "minute": 47}
